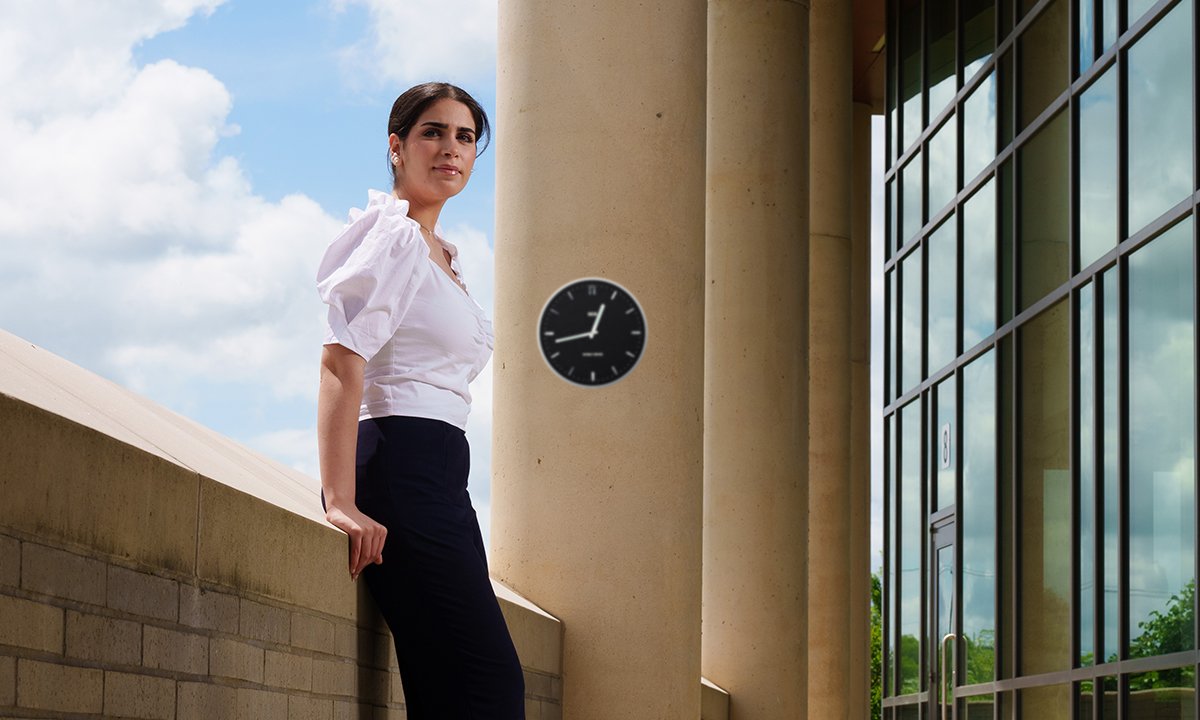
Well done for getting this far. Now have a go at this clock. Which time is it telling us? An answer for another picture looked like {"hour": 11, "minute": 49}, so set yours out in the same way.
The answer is {"hour": 12, "minute": 43}
